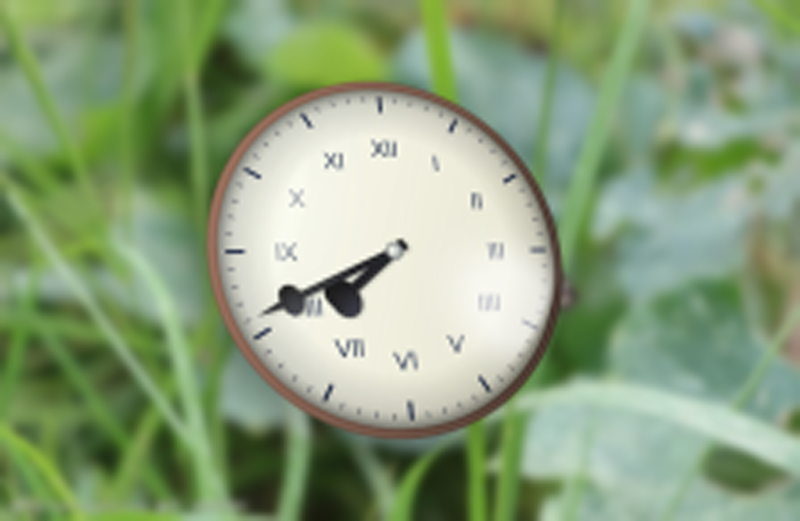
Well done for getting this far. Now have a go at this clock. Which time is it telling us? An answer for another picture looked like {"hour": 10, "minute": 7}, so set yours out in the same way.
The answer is {"hour": 7, "minute": 41}
